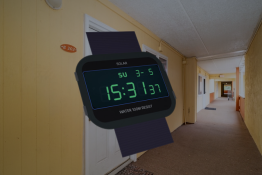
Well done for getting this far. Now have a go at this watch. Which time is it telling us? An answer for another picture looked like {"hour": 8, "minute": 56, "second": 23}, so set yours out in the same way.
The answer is {"hour": 15, "minute": 31, "second": 37}
